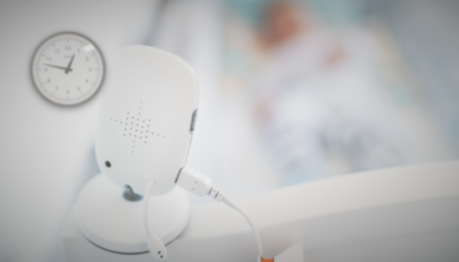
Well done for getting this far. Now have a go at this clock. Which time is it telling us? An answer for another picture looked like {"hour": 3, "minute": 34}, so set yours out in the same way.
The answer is {"hour": 12, "minute": 47}
